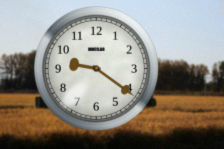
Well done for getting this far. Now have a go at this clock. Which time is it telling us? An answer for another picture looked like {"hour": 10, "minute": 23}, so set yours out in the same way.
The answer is {"hour": 9, "minute": 21}
